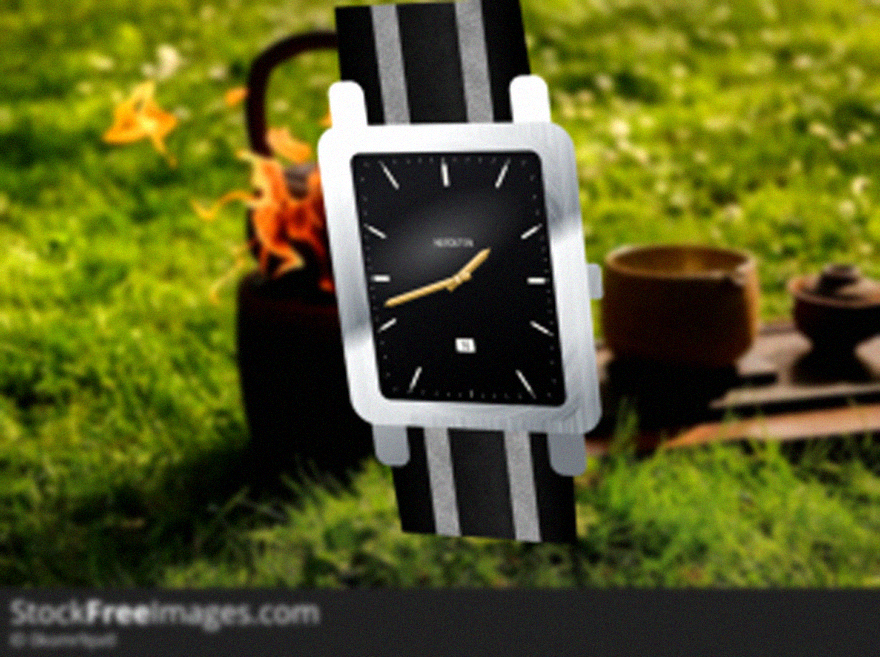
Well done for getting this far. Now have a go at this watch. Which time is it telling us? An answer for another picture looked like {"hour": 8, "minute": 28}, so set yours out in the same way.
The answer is {"hour": 1, "minute": 42}
